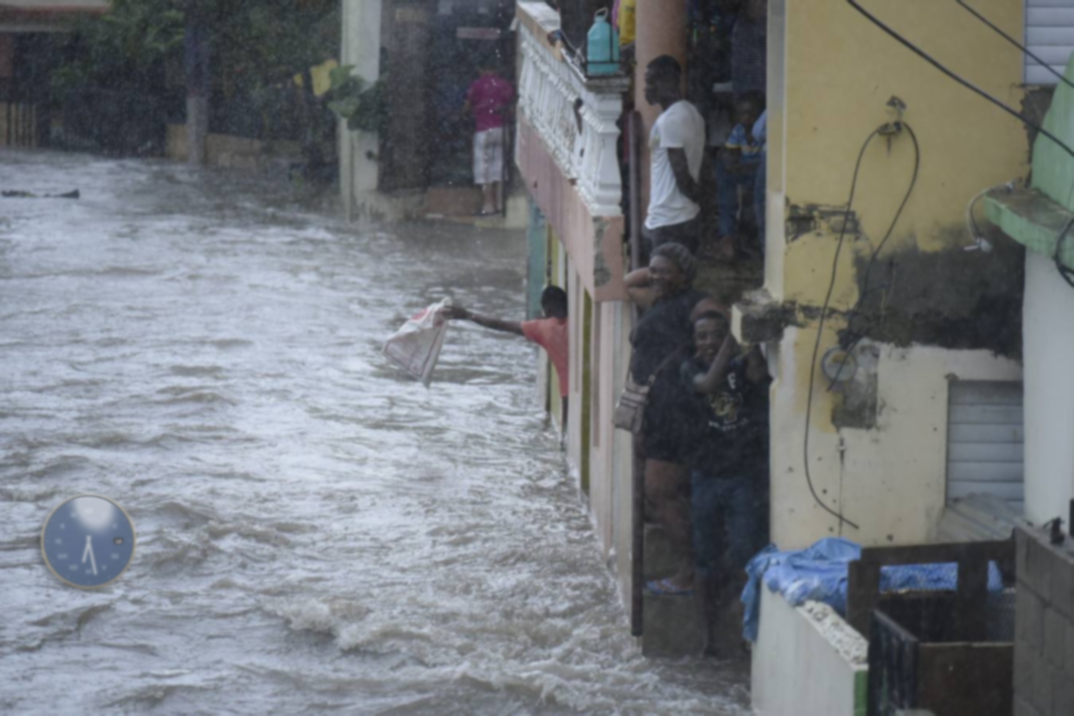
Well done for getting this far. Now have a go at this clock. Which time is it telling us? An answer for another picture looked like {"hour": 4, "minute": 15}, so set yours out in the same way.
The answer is {"hour": 6, "minute": 28}
